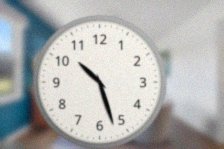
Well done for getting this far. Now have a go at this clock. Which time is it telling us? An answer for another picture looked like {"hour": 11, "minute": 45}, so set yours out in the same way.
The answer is {"hour": 10, "minute": 27}
